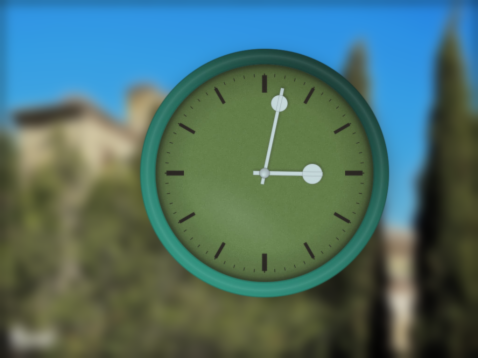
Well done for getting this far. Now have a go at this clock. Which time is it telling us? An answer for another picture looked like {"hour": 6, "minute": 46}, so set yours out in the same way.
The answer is {"hour": 3, "minute": 2}
